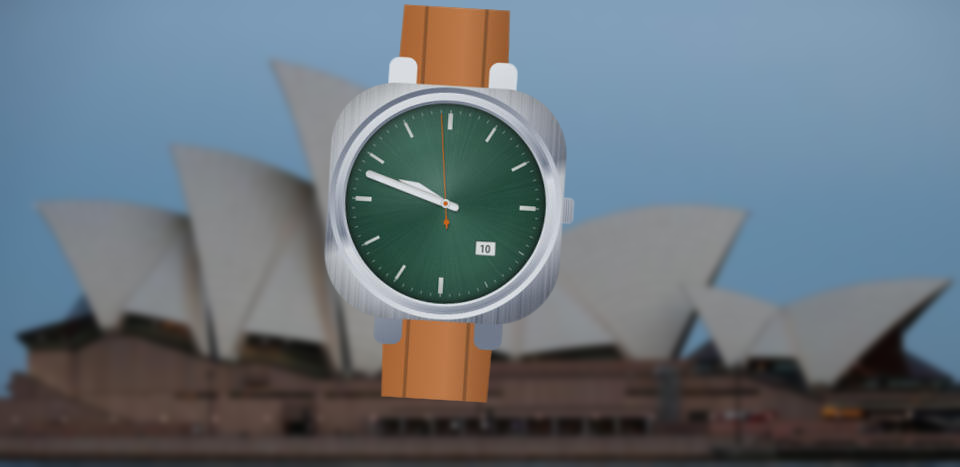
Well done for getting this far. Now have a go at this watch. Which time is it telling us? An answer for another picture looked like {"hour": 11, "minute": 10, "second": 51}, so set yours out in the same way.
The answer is {"hour": 9, "minute": 47, "second": 59}
